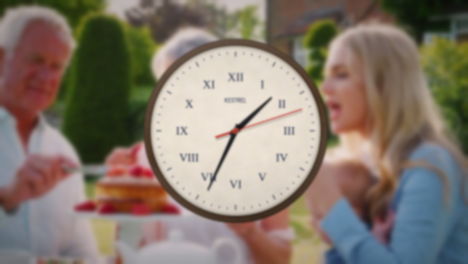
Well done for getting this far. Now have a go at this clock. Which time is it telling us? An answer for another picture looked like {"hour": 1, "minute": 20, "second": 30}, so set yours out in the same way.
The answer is {"hour": 1, "minute": 34, "second": 12}
